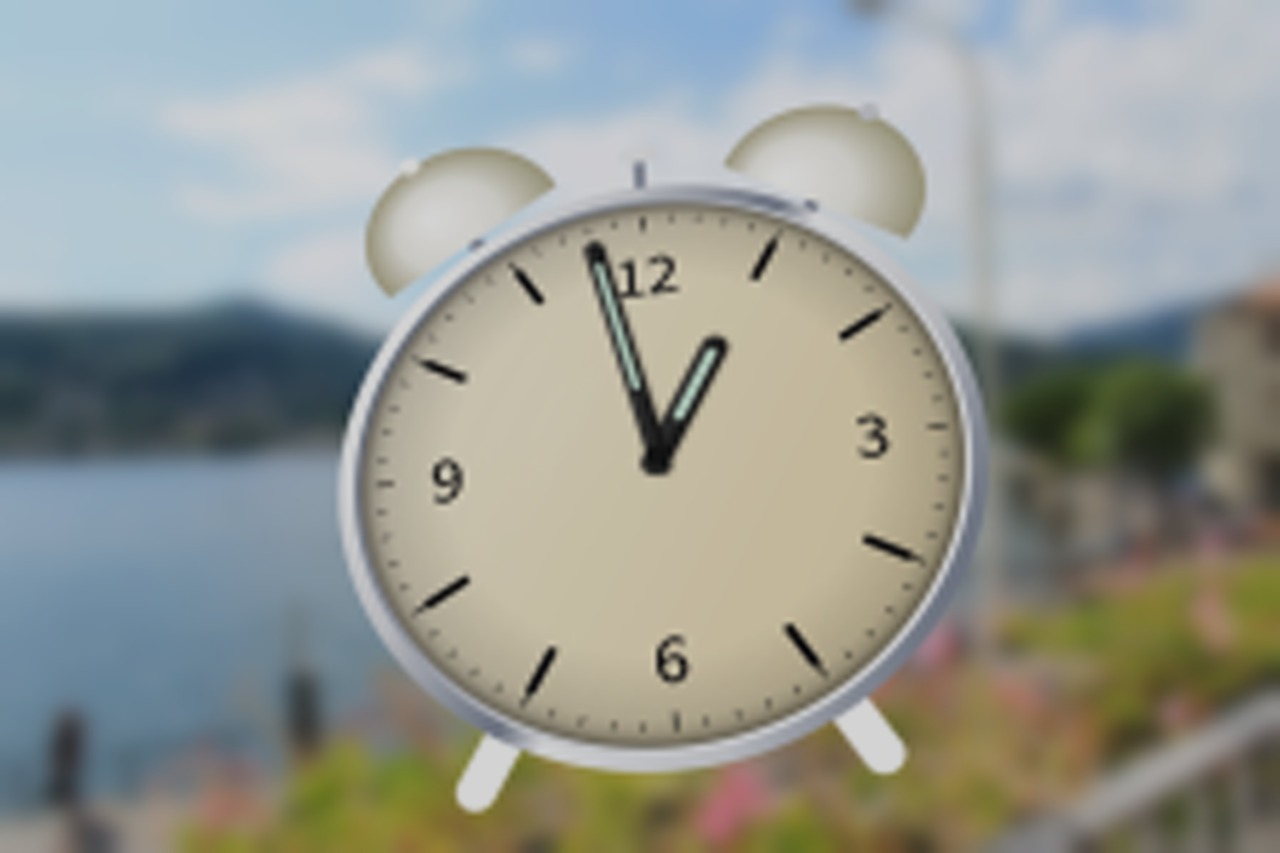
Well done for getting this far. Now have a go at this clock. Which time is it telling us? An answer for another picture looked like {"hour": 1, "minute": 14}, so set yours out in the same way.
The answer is {"hour": 12, "minute": 58}
